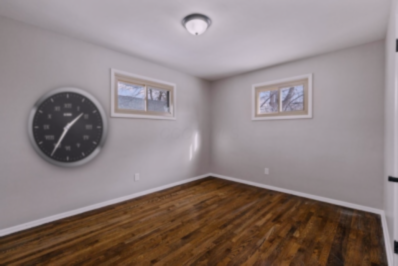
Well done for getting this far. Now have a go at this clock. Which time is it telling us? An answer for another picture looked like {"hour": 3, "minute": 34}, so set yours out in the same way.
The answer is {"hour": 1, "minute": 35}
